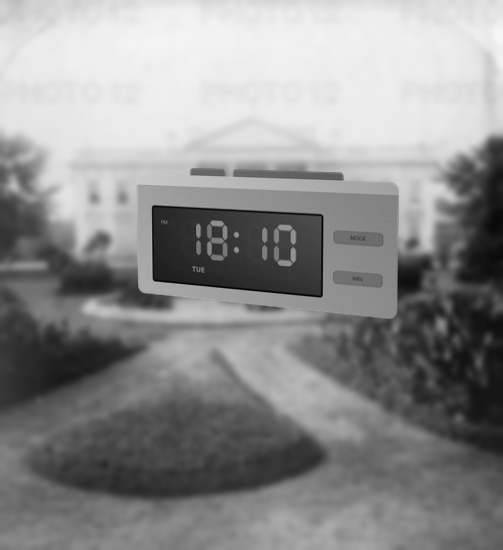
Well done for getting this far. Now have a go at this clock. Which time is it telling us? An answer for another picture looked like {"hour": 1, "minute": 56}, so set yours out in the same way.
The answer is {"hour": 18, "minute": 10}
